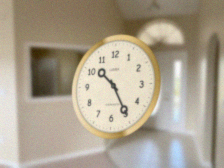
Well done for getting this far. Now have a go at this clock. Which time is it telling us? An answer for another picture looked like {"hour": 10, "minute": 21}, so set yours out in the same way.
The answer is {"hour": 10, "minute": 25}
